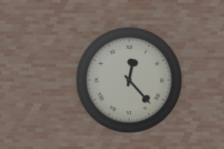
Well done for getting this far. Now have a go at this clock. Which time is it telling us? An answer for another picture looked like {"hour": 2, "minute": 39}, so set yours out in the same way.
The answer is {"hour": 12, "minute": 23}
